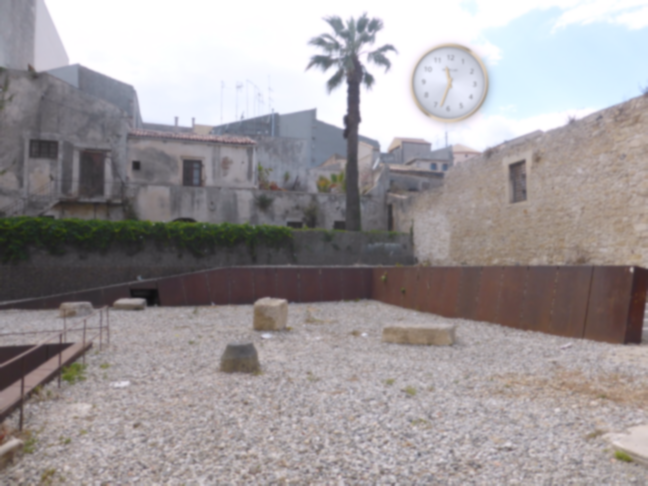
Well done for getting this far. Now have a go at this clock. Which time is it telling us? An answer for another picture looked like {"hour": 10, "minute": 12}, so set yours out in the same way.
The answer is {"hour": 11, "minute": 33}
